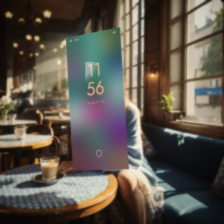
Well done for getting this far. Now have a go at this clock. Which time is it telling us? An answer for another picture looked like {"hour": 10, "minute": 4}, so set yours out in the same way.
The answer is {"hour": 11, "minute": 56}
